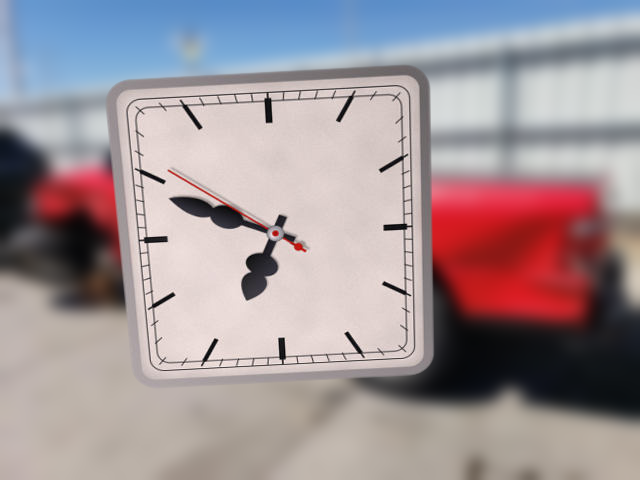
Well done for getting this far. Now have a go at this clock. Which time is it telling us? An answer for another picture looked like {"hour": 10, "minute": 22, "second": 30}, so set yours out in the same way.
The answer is {"hour": 6, "minute": 48, "second": 51}
